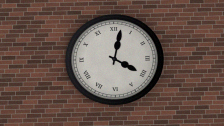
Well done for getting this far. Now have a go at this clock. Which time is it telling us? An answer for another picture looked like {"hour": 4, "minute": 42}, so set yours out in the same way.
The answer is {"hour": 4, "minute": 2}
